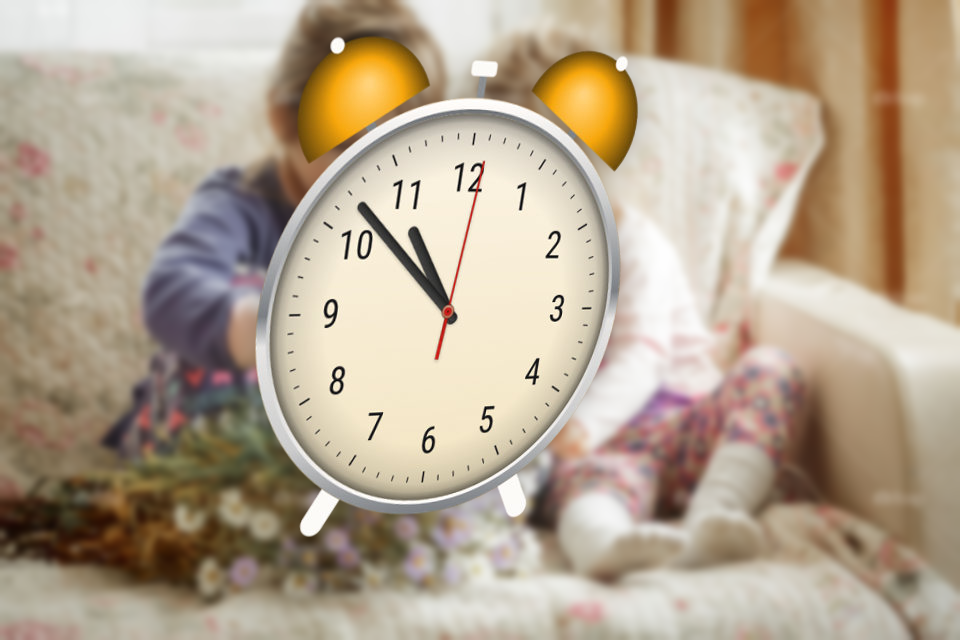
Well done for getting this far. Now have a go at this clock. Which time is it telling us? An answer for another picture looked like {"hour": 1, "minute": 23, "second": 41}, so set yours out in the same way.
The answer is {"hour": 10, "minute": 52, "second": 1}
